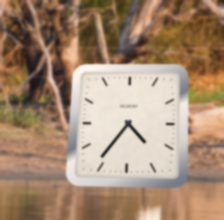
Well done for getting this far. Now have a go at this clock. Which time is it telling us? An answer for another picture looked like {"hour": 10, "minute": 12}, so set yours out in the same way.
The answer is {"hour": 4, "minute": 36}
